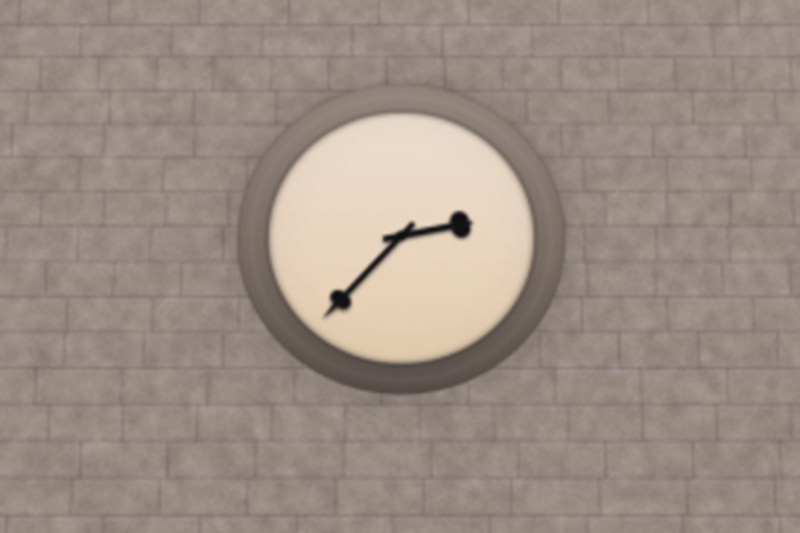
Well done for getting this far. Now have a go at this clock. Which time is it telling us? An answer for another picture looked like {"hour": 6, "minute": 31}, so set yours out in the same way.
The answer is {"hour": 2, "minute": 37}
